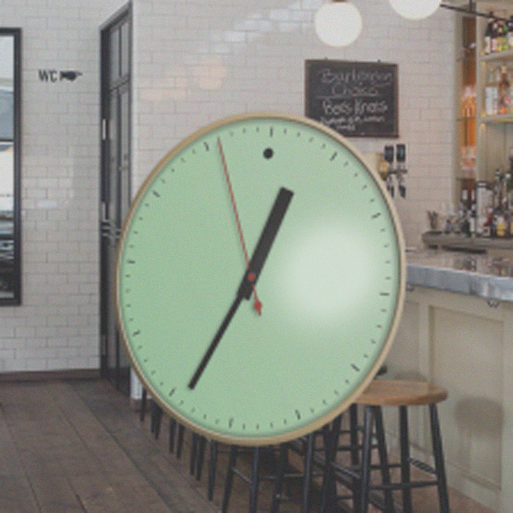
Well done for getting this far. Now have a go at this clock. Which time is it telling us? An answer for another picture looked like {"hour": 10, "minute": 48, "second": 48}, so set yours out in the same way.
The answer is {"hour": 12, "minute": 33, "second": 56}
